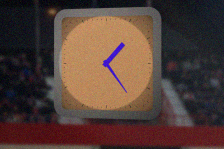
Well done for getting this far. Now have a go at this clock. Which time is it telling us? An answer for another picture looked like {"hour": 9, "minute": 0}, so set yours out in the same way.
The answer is {"hour": 1, "minute": 24}
